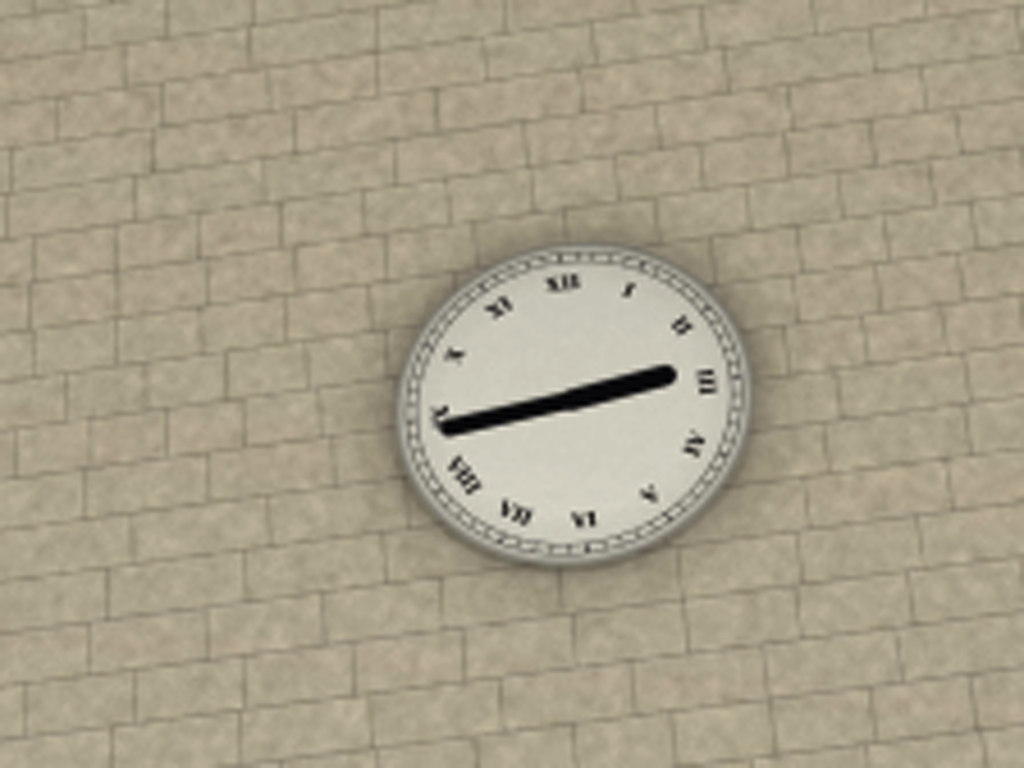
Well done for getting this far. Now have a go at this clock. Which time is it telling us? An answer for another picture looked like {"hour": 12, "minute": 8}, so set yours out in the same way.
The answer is {"hour": 2, "minute": 44}
